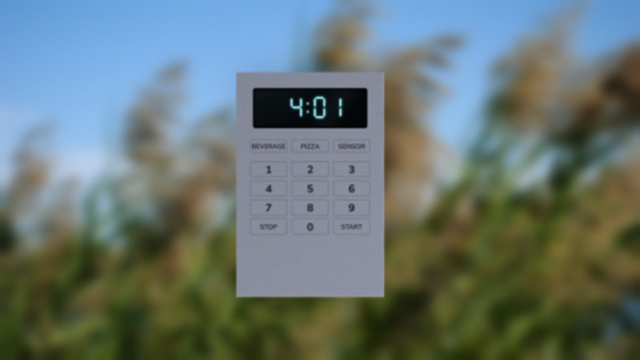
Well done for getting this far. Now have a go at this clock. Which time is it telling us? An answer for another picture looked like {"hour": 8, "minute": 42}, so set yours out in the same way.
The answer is {"hour": 4, "minute": 1}
